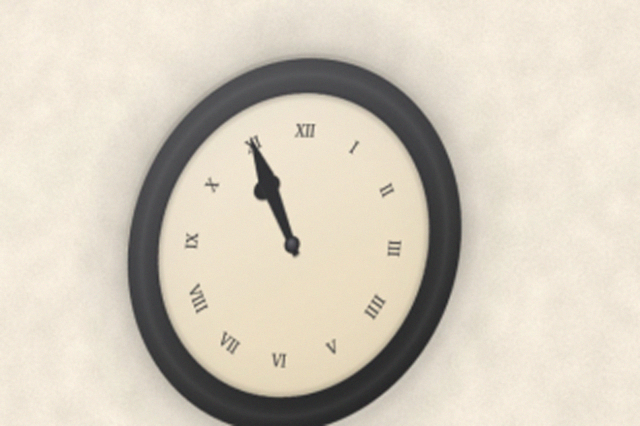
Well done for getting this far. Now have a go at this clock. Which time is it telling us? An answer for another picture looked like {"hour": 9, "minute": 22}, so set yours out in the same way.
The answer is {"hour": 10, "minute": 55}
